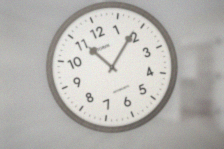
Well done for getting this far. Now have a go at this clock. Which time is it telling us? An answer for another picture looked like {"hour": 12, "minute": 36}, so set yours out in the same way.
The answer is {"hour": 11, "minute": 9}
